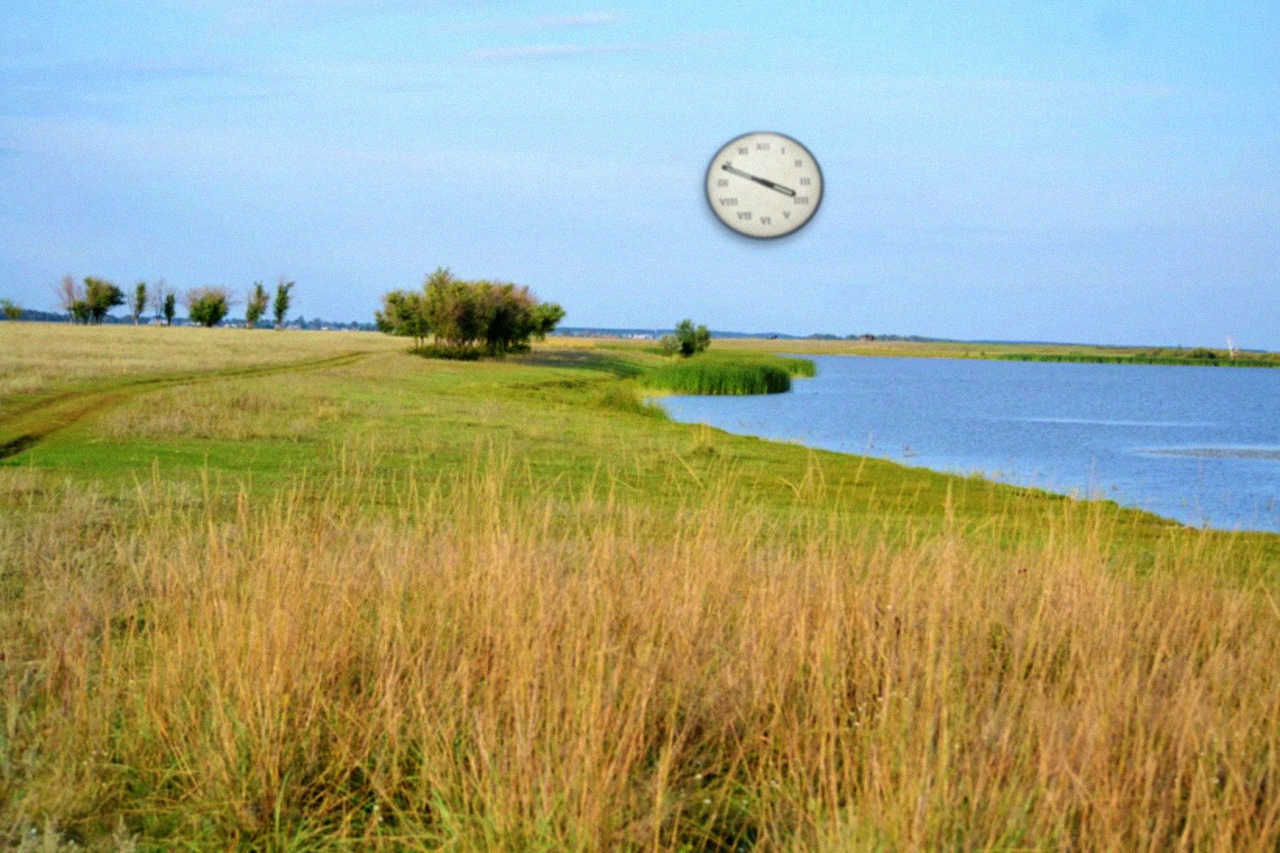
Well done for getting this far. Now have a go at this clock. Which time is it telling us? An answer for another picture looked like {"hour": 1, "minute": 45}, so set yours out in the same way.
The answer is {"hour": 3, "minute": 49}
